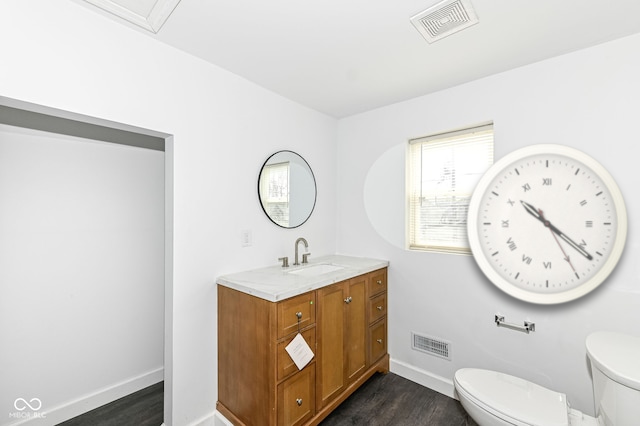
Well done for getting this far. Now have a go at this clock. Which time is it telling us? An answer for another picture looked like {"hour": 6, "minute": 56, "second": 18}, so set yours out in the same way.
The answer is {"hour": 10, "minute": 21, "second": 25}
